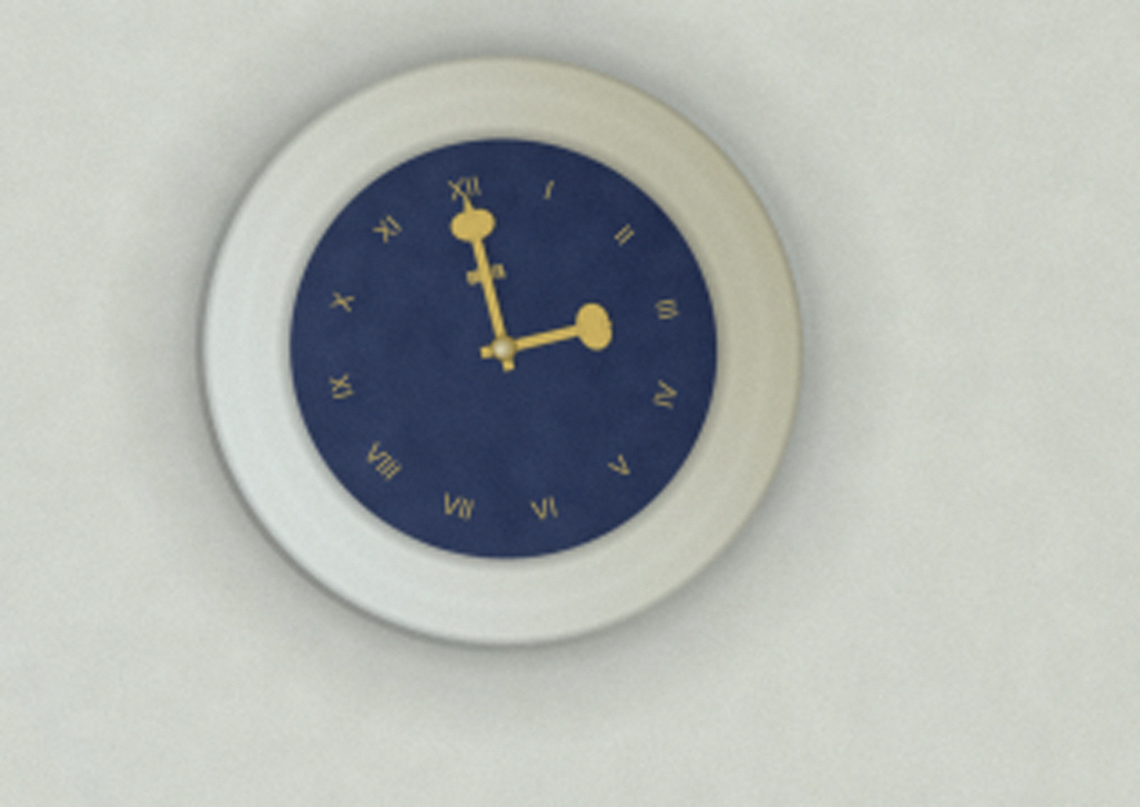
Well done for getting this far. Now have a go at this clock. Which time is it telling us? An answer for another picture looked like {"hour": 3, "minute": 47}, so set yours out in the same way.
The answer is {"hour": 3, "minute": 0}
